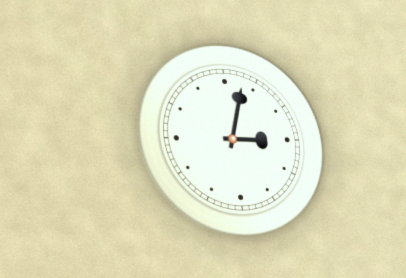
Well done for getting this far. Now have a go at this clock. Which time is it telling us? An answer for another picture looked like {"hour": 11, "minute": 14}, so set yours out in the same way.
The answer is {"hour": 3, "minute": 3}
